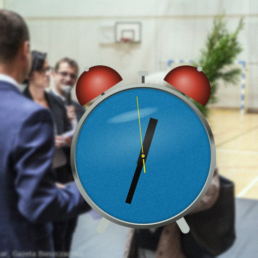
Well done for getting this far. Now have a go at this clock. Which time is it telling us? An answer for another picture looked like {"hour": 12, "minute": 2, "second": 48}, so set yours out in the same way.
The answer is {"hour": 12, "minute": 32, "second": 59}
